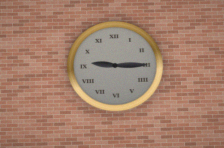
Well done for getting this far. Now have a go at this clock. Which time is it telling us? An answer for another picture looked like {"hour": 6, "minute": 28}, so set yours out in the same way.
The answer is {"hour": 9, "minute": 15}
